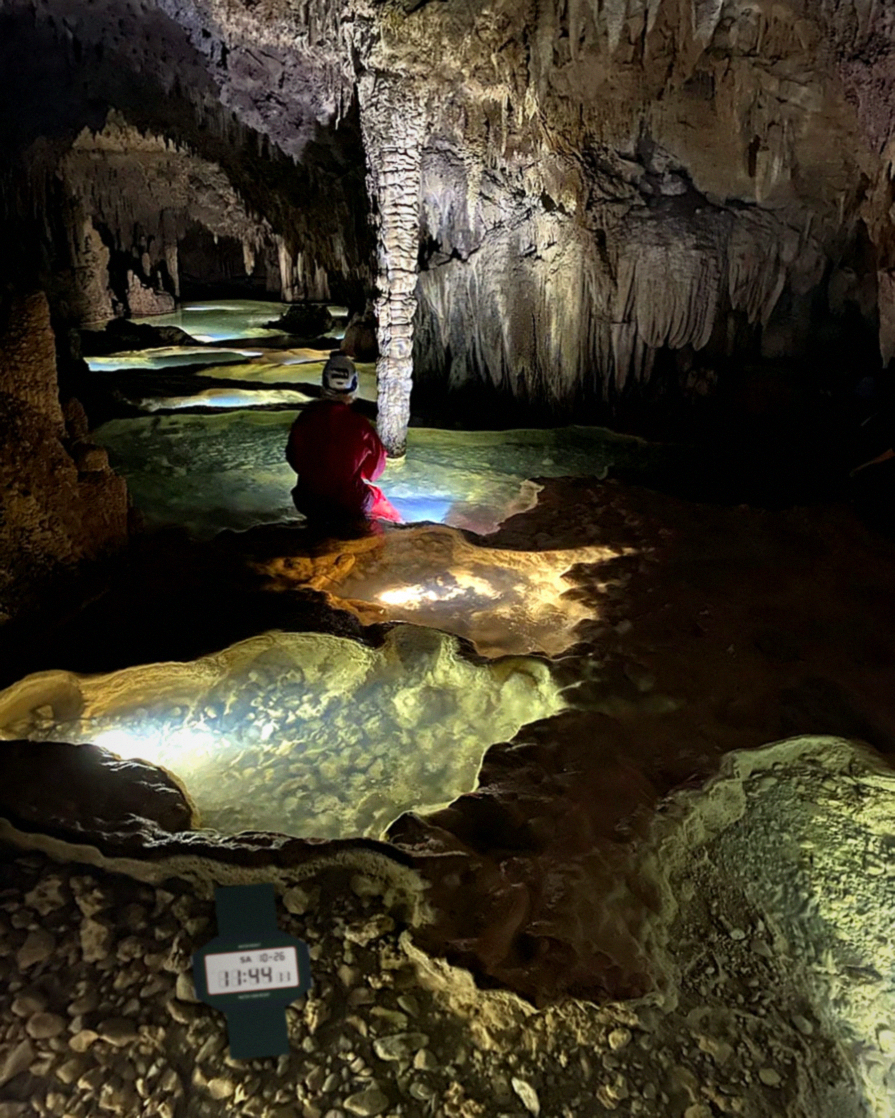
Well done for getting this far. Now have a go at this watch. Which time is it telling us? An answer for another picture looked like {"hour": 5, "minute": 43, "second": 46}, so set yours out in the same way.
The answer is {"hour": 11, "minute": 44, "second": 11}
